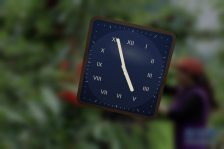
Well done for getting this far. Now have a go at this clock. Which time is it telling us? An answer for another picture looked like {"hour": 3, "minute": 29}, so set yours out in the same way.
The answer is {"hour": 4, "minute": 56}
